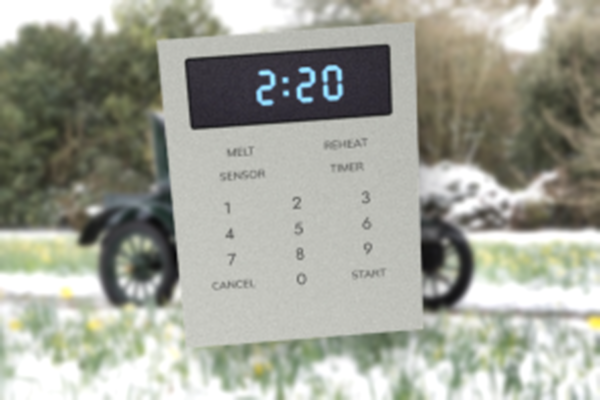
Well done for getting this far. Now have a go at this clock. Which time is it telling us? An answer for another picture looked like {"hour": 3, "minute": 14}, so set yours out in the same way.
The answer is {"hour": 2, "minute": 20}
